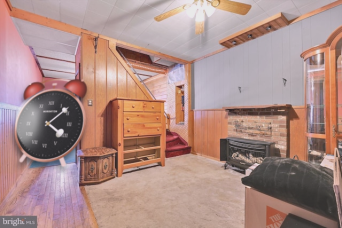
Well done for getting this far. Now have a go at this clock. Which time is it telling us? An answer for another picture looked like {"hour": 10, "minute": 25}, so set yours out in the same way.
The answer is {"hour": 4, "minute": 8}
